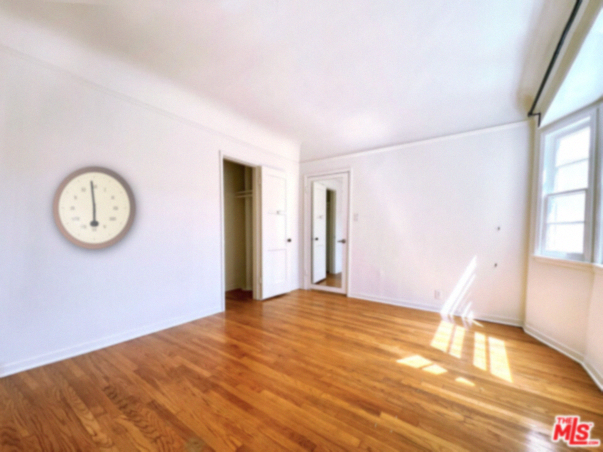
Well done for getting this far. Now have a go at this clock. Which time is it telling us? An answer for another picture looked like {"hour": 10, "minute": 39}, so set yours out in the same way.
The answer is {"hour": 5, "minute": 59}
